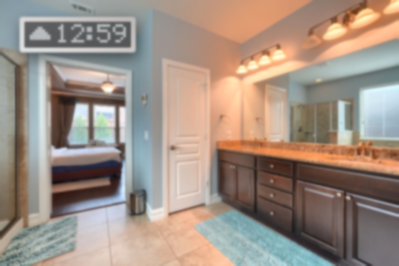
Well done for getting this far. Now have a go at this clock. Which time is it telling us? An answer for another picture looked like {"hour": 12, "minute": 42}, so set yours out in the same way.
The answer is {"hour": 12, "minute": 59}
